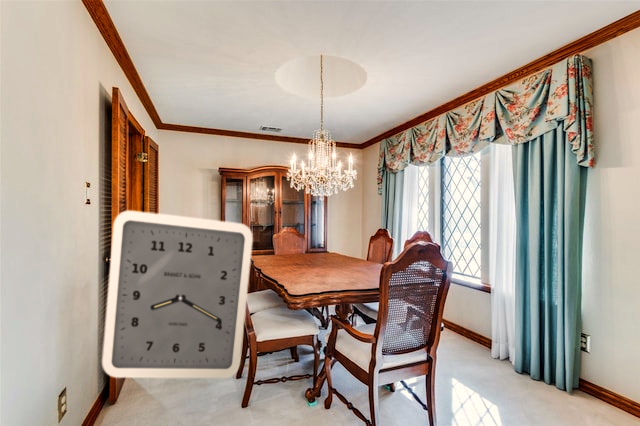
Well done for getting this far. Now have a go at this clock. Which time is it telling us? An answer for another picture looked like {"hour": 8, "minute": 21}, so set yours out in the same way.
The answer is {"hour": 8, "minute": 19}
